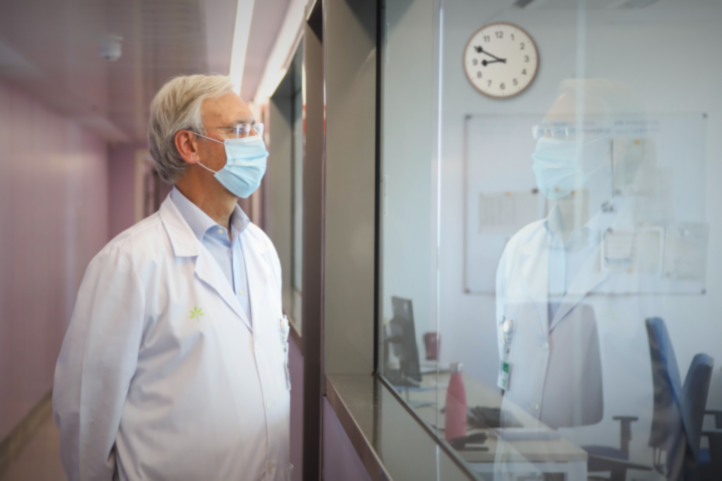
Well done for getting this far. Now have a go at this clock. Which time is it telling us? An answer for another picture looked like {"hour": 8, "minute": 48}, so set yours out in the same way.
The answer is {"hour": 8, "minute": 50}
